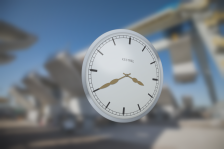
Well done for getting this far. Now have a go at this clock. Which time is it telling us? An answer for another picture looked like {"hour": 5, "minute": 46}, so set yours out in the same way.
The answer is {"hour": 3, "minute": 40}
